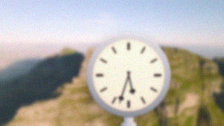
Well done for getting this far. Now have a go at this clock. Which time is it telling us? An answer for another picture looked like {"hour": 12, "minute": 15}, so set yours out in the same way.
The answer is {"hour": 5, "minute": 33}
